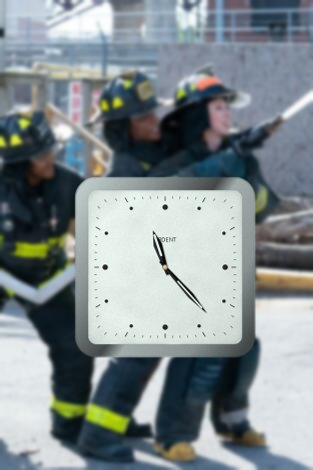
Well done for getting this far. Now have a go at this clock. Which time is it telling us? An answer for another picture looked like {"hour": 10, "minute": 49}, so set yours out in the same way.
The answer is {"hour": 11, "minute": 23}
